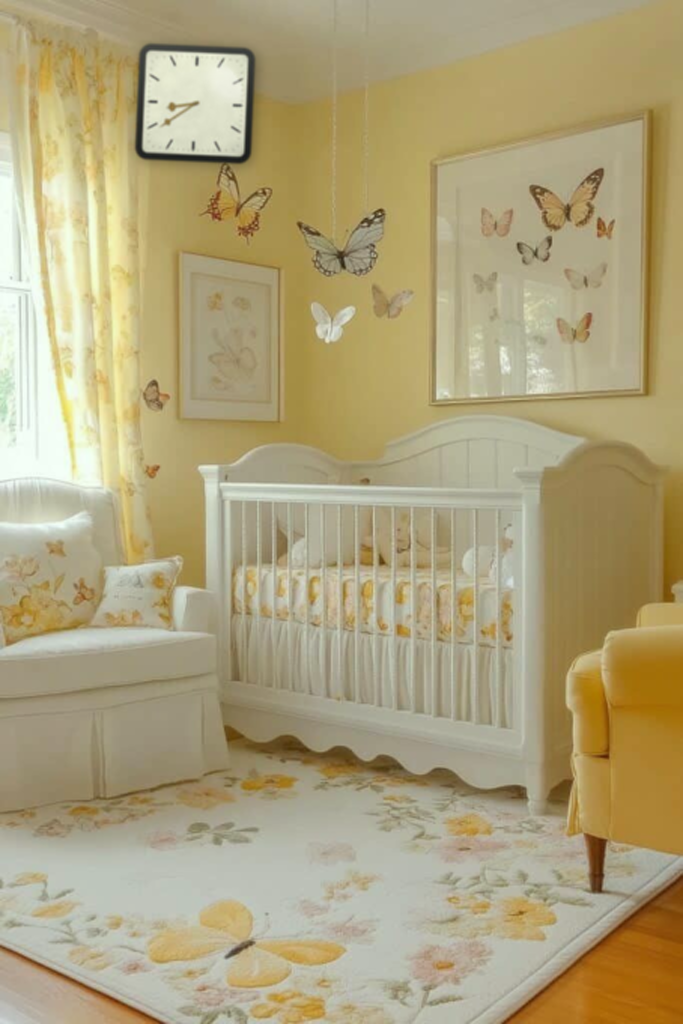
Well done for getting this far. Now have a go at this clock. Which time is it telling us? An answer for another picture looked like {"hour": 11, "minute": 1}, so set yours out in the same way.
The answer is {"hour": 8, "minute": 39}
